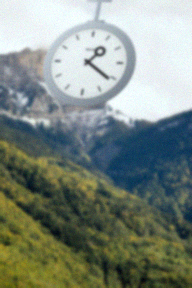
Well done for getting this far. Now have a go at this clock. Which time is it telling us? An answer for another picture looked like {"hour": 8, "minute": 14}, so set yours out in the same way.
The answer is {"hour": 1, "minute": 21}
